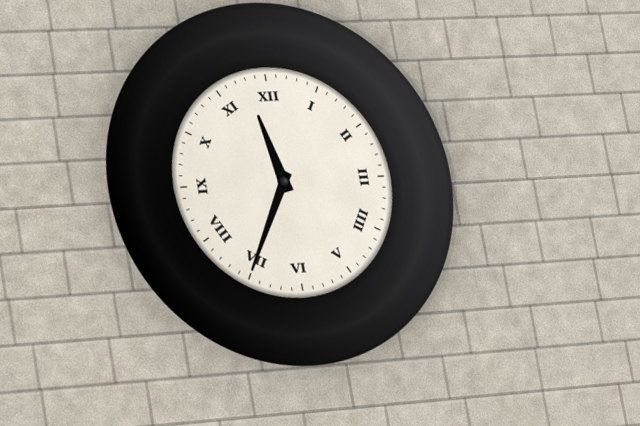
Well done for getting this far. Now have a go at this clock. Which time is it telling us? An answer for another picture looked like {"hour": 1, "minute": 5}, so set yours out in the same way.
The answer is {"hour": 11, "minute": 35}
